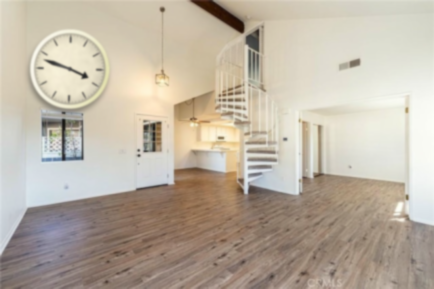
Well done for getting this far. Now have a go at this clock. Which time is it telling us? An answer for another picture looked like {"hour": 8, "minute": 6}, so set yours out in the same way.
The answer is {"hour": 3, "minute": 48}
